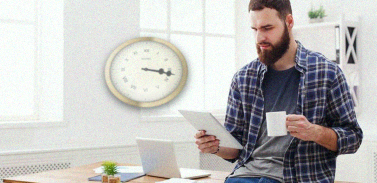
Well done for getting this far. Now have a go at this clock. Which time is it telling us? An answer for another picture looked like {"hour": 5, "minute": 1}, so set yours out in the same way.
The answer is {"hour": 3, "minute": 17}
